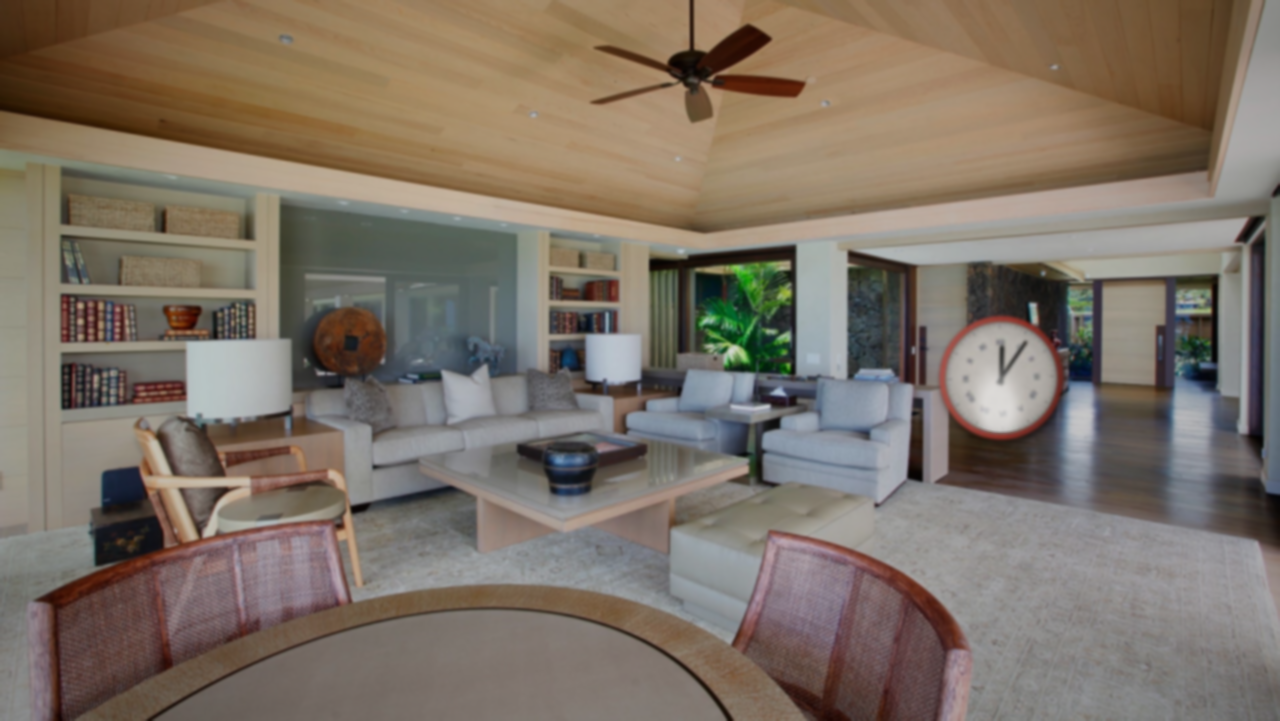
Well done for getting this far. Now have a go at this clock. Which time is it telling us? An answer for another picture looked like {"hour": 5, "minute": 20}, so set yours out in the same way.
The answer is {"hour": 12, "minute": 6}
